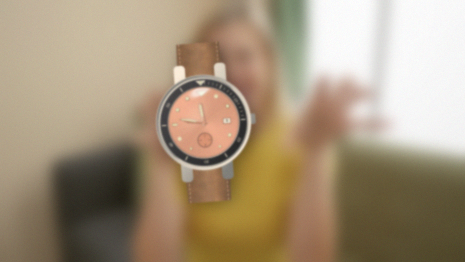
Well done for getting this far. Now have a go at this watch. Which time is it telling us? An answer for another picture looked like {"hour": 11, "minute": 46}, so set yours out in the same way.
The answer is {"hour": 11, "minute": 47}
